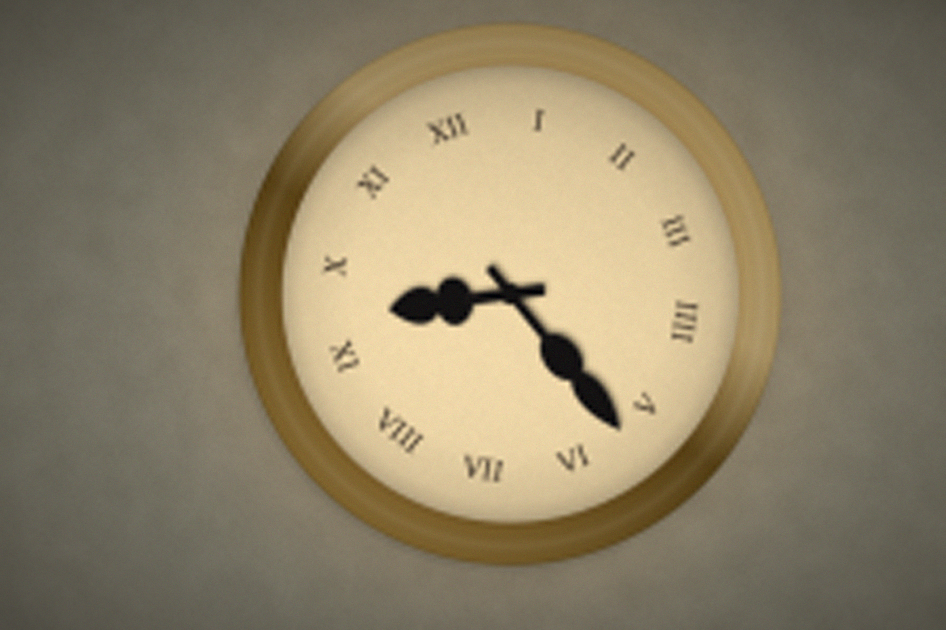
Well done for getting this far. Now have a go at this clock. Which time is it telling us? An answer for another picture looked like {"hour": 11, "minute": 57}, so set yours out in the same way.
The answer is {"hour": 9, "minute": 27}
